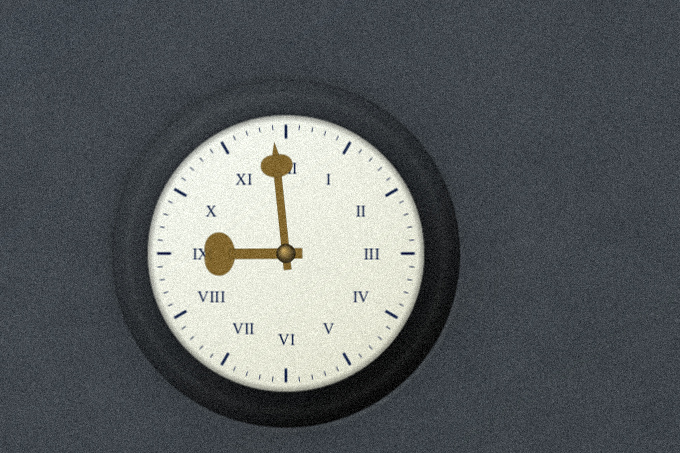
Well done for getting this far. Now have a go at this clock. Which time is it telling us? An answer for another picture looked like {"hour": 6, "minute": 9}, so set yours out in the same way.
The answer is {"hour": 8, "minute": 59}
